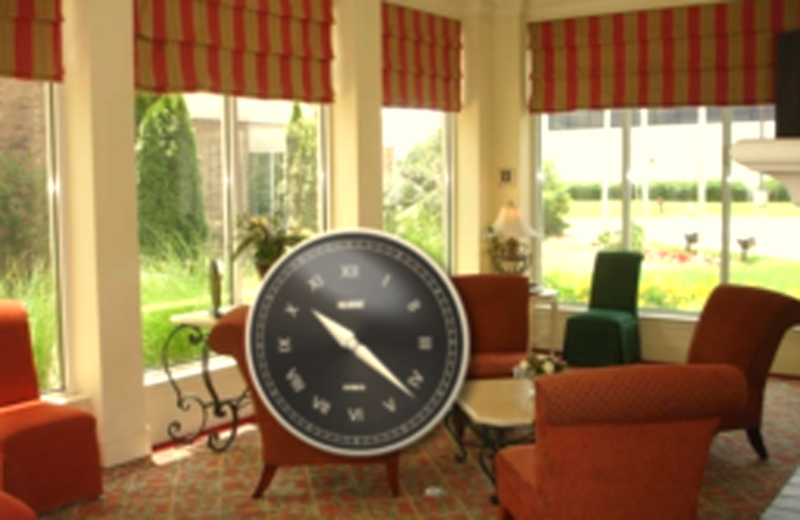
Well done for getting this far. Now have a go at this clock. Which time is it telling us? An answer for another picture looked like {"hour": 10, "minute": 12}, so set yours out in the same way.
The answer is {"hour": 10, "minute": 22}
